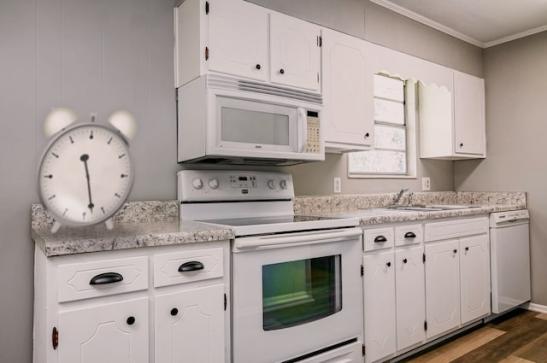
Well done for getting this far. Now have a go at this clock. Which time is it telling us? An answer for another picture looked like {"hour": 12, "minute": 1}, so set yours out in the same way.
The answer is {"hour": 11, "minute": 28}
